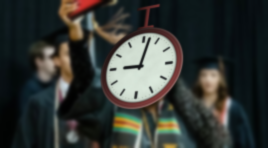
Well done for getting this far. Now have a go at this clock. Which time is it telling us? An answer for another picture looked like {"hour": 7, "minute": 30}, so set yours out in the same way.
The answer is {"hour": 9, "minute": 2}
